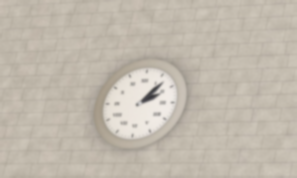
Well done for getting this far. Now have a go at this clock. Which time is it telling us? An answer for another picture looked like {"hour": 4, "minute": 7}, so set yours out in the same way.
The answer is {"hour": 2, "minute": 7}
